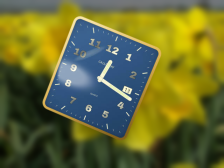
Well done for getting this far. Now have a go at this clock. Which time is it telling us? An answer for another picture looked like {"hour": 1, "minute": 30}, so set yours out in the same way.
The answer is {"hour": 12, "minute": 17}
